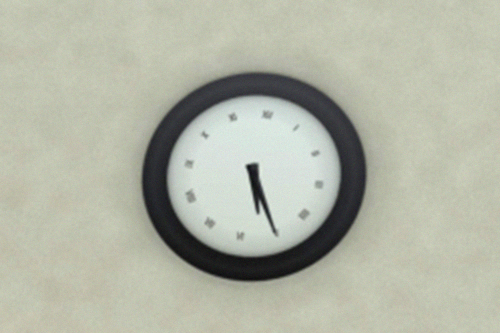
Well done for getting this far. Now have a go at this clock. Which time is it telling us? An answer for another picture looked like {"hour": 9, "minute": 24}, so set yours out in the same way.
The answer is {"hour": 5, "minute": 25}
